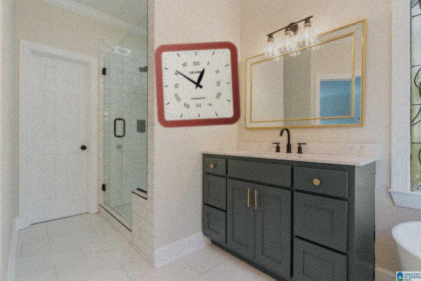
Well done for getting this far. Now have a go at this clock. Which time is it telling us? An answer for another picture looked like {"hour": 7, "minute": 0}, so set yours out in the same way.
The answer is {"hour": 12, "minute": 51}
